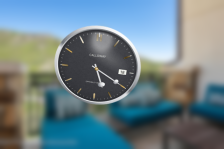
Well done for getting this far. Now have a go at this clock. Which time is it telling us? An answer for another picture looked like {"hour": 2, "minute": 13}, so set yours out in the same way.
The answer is {"hour": 5, "minute": 20}
